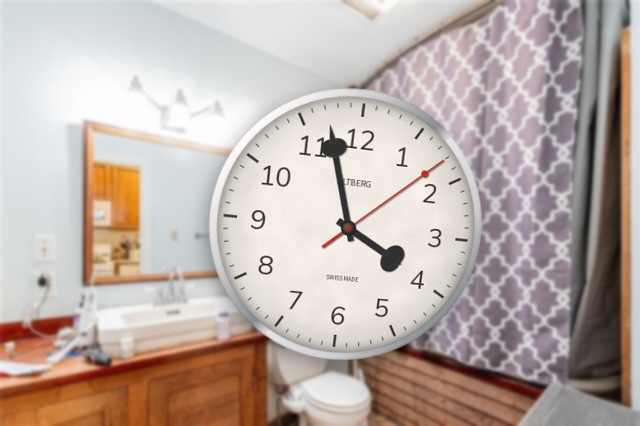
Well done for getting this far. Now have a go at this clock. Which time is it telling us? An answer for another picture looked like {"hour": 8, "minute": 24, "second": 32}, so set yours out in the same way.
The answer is {"hour": 3, "minute": 57, "second": 8}
